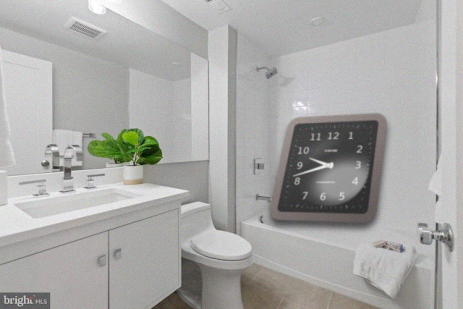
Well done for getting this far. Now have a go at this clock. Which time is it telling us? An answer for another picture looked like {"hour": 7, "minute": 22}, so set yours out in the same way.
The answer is {"hour": 9, "minute": 42}
